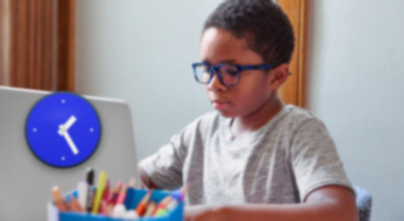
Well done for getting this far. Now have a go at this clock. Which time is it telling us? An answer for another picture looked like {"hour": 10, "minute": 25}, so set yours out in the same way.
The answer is {"hour": 1, "minute": 25}
